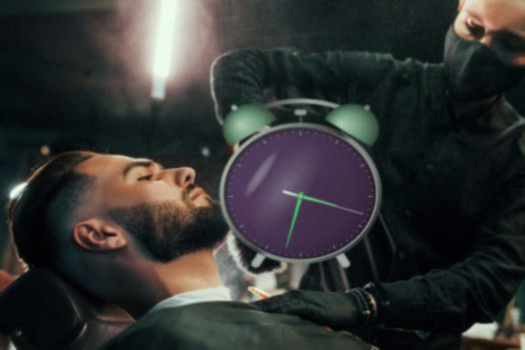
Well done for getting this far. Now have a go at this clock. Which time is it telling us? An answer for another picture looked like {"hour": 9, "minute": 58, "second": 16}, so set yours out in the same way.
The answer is {"hour": 3, "minute": 32, "second": 18}
